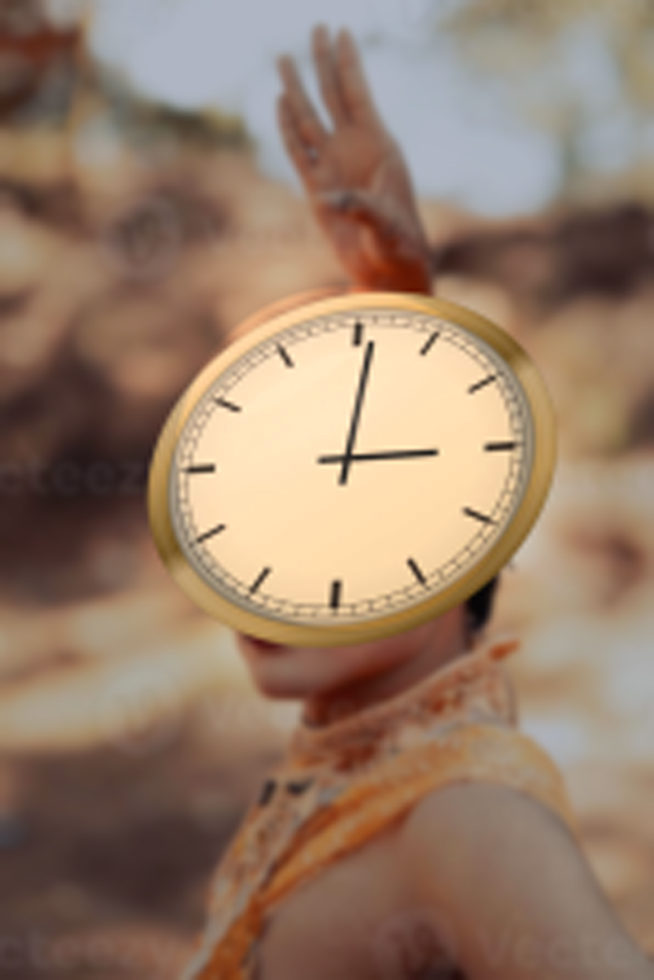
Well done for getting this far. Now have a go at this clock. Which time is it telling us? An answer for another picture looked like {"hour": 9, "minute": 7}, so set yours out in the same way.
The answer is {"hour": 3, "minute": 1}
